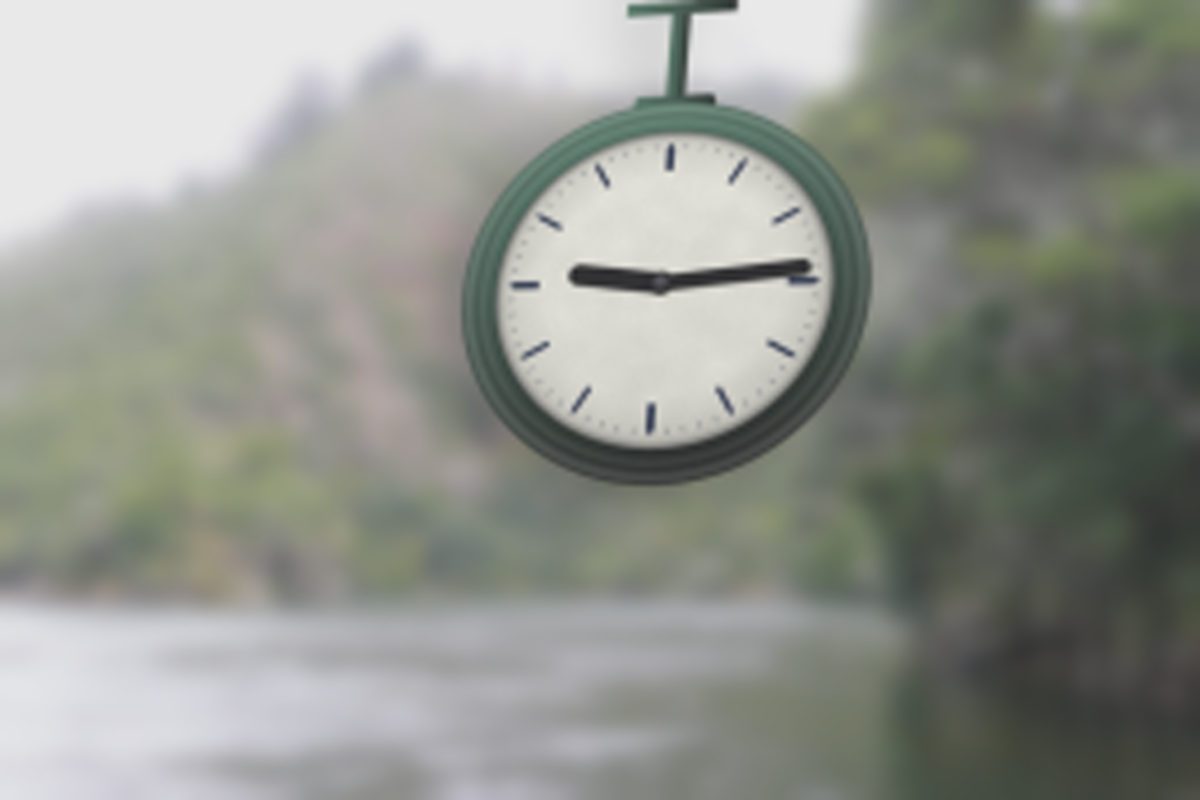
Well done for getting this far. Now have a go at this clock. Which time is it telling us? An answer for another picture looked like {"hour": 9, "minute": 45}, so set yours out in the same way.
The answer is {"hour": 9, "minute": 14}
